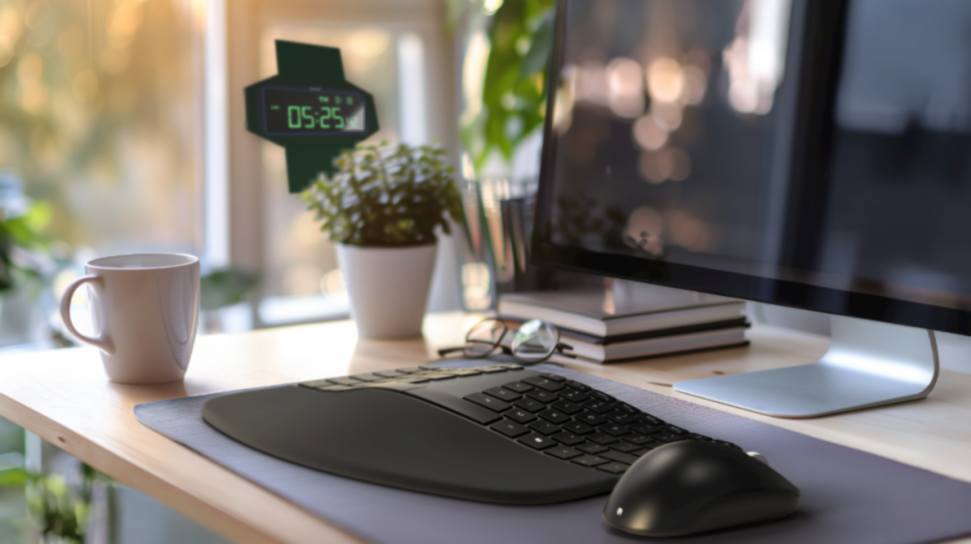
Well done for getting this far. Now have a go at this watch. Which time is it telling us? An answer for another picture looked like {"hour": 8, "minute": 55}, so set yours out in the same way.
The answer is {"hour": 5, "minute": 25}
